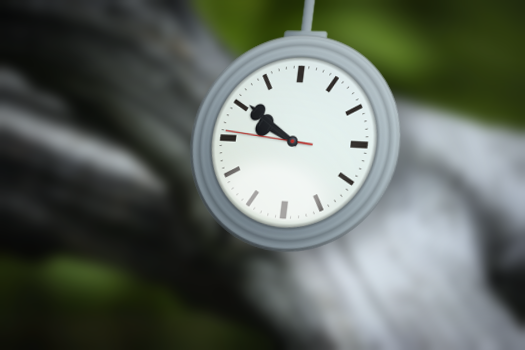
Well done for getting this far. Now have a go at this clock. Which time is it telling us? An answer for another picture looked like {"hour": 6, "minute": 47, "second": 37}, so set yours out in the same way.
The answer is {"hour": 9, "minute": 50, "second": 46}
